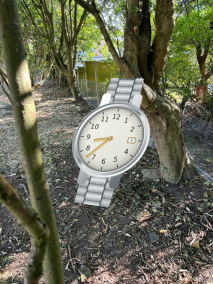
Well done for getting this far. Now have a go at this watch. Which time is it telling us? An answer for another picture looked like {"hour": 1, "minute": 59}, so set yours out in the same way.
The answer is {"hour": 8, "minute": 37}
